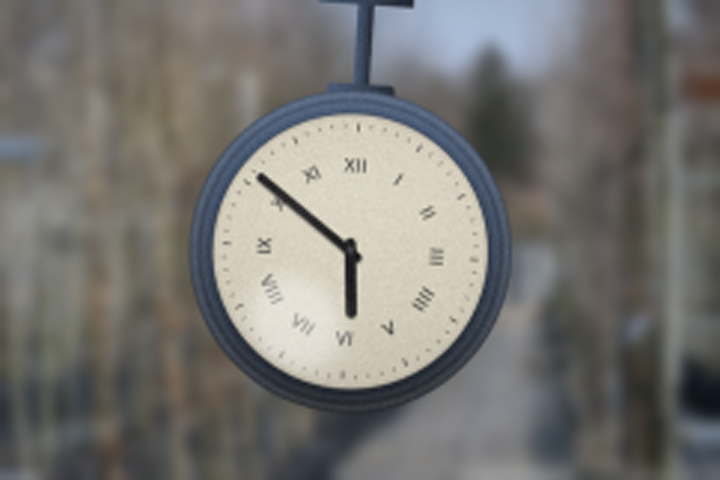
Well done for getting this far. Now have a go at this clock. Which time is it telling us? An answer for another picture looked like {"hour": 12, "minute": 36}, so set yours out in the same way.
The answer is {"hour": 5, "minute": 51}
